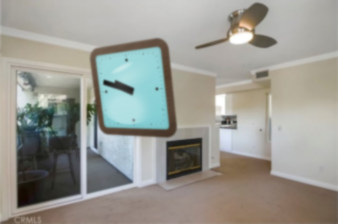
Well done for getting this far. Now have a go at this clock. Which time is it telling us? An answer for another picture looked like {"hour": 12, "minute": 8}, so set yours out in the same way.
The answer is {"hour": 9, "minute": 48}
